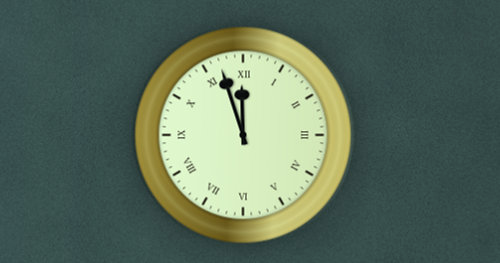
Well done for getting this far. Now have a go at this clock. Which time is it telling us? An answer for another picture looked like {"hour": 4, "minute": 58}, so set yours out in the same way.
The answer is {"hour": 11, "minute": 57}
